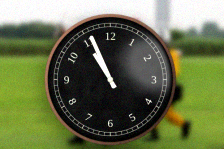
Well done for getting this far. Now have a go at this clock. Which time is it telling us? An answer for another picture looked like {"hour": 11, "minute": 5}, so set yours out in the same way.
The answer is {"hour": 10, "minute": 56}
